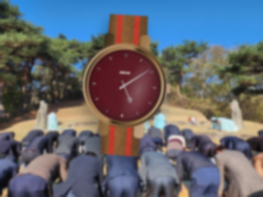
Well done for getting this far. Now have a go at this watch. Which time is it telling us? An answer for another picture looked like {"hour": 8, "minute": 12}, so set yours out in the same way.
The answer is {"hour": 5, "minute": 9}
